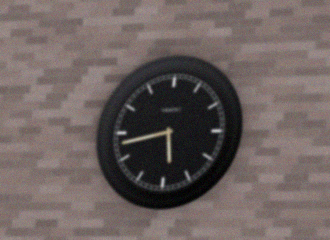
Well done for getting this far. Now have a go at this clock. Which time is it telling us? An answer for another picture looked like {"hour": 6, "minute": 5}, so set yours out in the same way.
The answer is {"hour": 5, "minute": 43}
